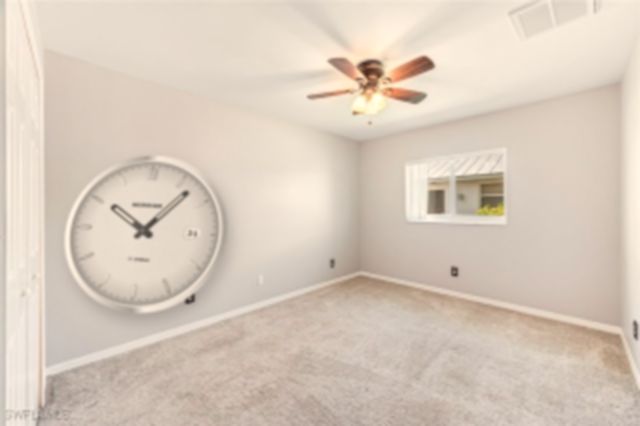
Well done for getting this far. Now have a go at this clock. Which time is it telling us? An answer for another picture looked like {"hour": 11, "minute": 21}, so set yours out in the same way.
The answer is {"hour": 10, "minute": 7}
